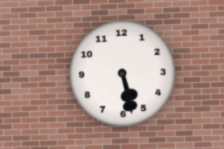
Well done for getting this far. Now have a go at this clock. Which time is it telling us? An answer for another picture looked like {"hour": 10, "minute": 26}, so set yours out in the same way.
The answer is {"hour": 5, "minute": 28}
